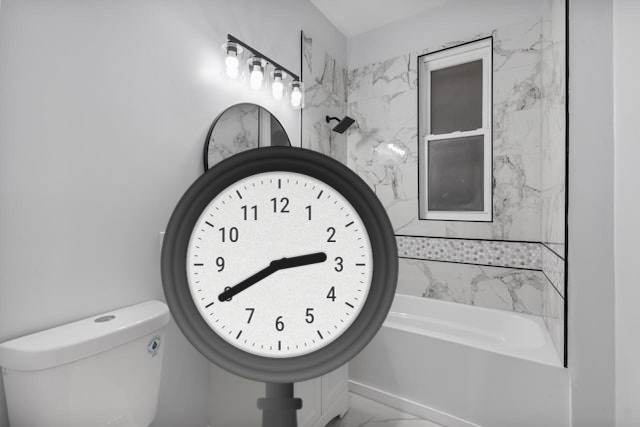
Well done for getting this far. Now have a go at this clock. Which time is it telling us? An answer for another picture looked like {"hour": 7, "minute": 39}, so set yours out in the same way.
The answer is {"hour": 2, "minute": 40}
